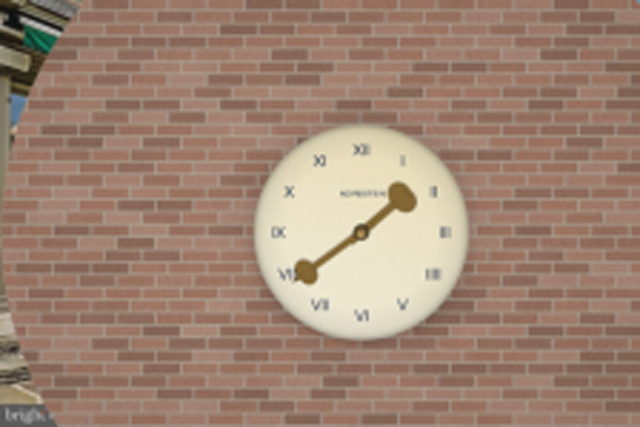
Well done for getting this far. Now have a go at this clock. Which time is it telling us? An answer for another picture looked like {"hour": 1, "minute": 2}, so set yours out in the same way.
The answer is {"hour": 1, "minute": 39}
